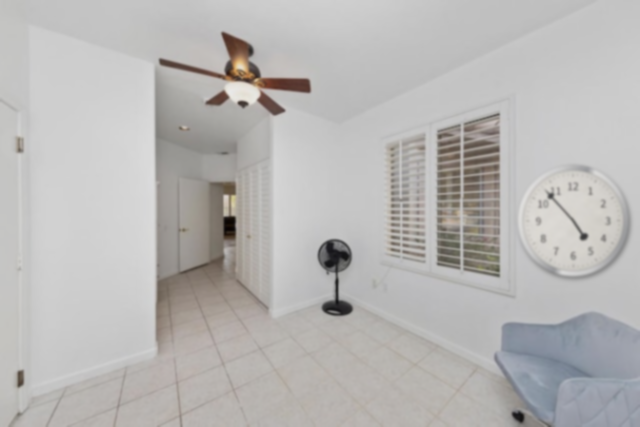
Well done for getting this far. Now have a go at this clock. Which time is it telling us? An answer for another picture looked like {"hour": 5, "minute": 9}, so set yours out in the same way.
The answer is {"hour": 4, "minute": 53}
